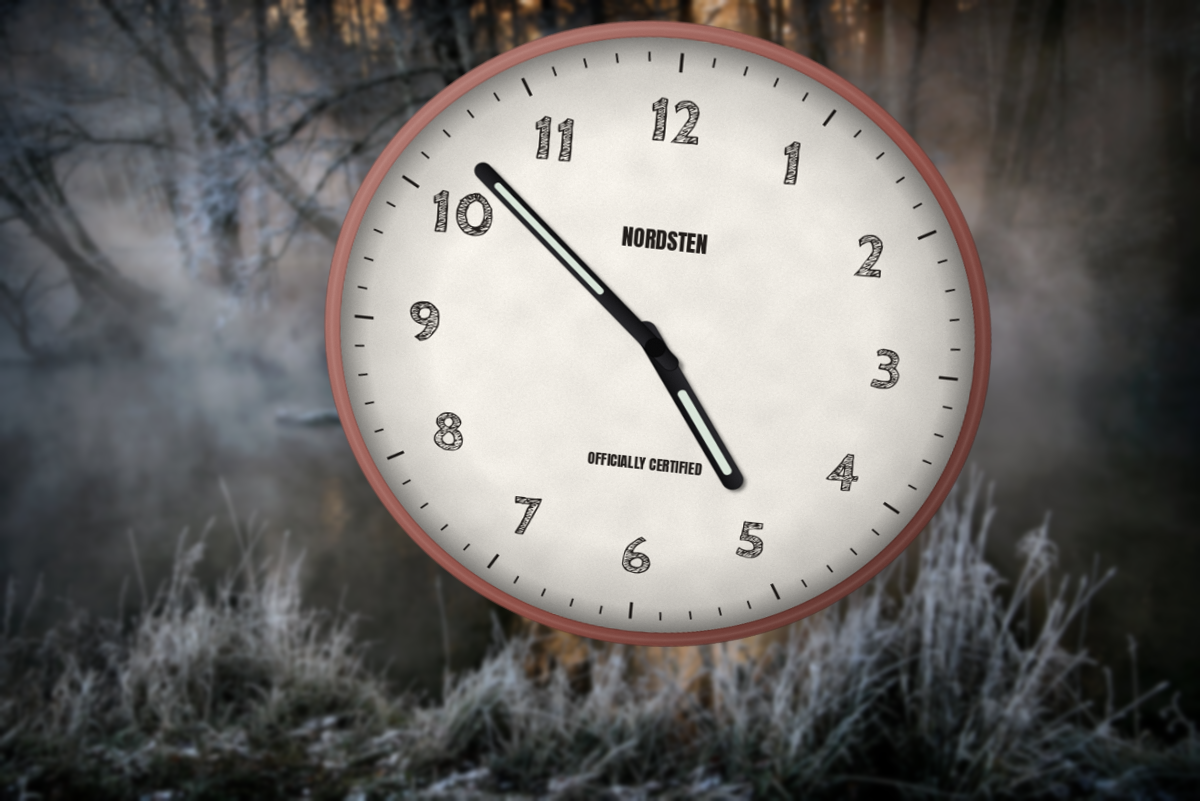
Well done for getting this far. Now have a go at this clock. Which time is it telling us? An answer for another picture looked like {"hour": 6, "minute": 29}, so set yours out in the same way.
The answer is {"hour": 4, "minute": 52}
